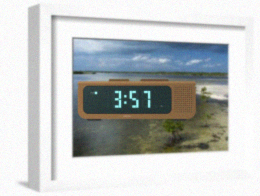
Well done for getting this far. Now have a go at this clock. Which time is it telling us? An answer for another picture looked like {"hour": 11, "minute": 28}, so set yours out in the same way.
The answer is {"hour": 3, "minute": 57}
